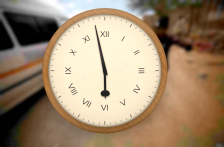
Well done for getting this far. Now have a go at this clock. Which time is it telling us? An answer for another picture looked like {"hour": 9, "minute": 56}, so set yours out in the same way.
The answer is {"hour": 5, "minute": 58}
